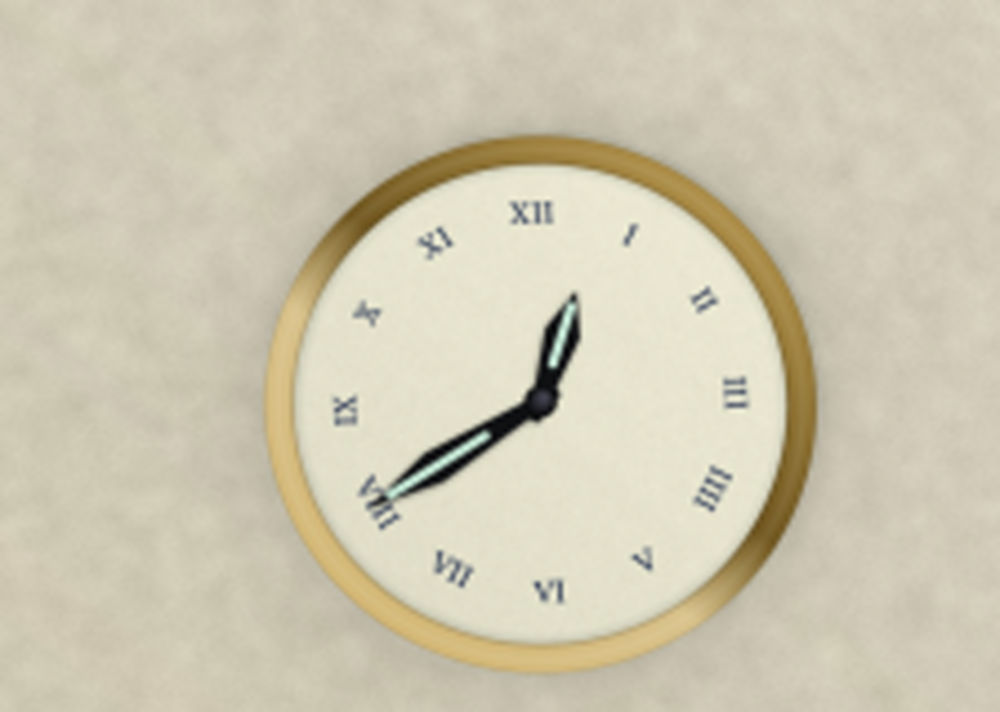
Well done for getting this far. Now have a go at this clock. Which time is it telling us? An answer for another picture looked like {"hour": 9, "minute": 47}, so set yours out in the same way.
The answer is {"hour": 12, "minute": 40}
